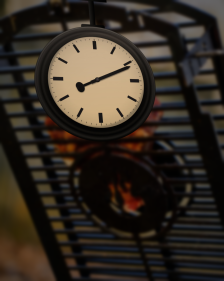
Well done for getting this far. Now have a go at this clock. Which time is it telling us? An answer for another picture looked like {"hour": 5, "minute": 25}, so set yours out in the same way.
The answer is {"hour": 8, "minute": 11}
